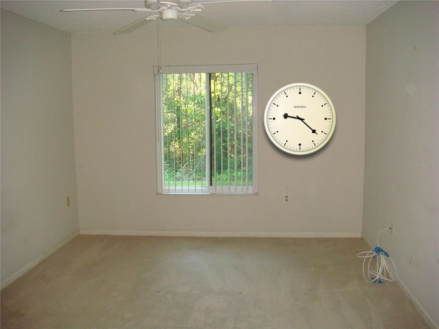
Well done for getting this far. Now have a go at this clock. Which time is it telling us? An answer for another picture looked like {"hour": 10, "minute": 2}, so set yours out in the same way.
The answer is {"hour": 9, "minute": 22}
